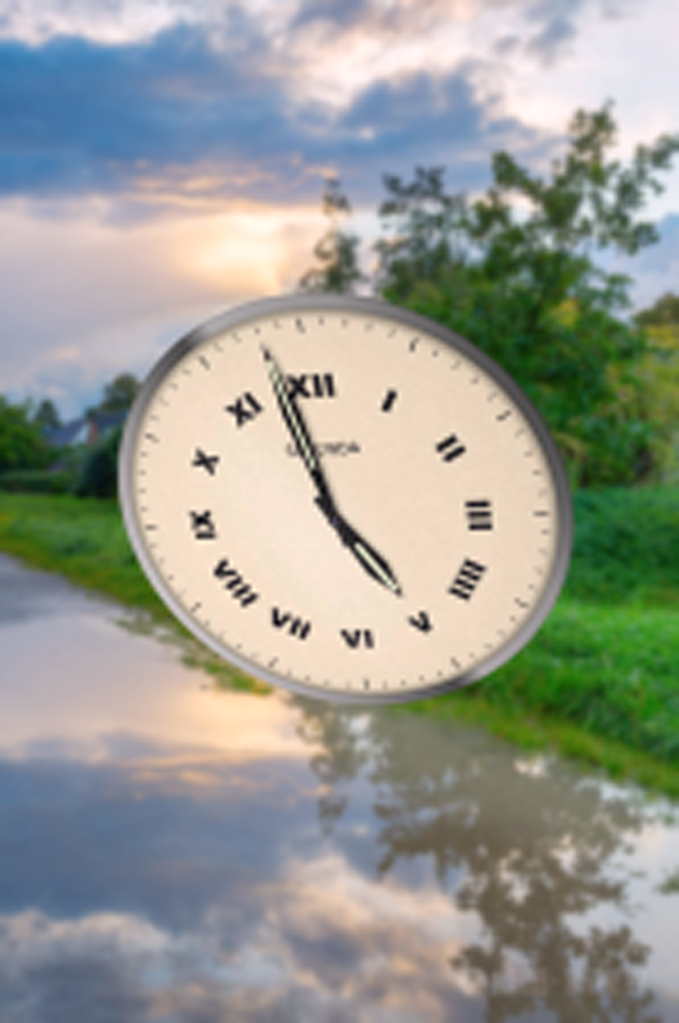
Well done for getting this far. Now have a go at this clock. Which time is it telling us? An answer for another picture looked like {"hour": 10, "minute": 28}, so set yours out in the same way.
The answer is {"hour": 4, "minute": 58}
